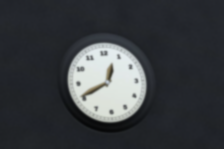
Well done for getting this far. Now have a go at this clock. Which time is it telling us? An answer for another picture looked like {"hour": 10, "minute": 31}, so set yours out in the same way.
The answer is {"hour": 12, "minute": 41}
